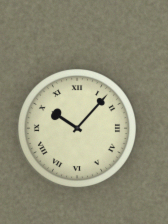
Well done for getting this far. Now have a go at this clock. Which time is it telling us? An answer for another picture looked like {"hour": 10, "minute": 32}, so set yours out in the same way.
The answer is {"hour": 10, "minute": 7}
